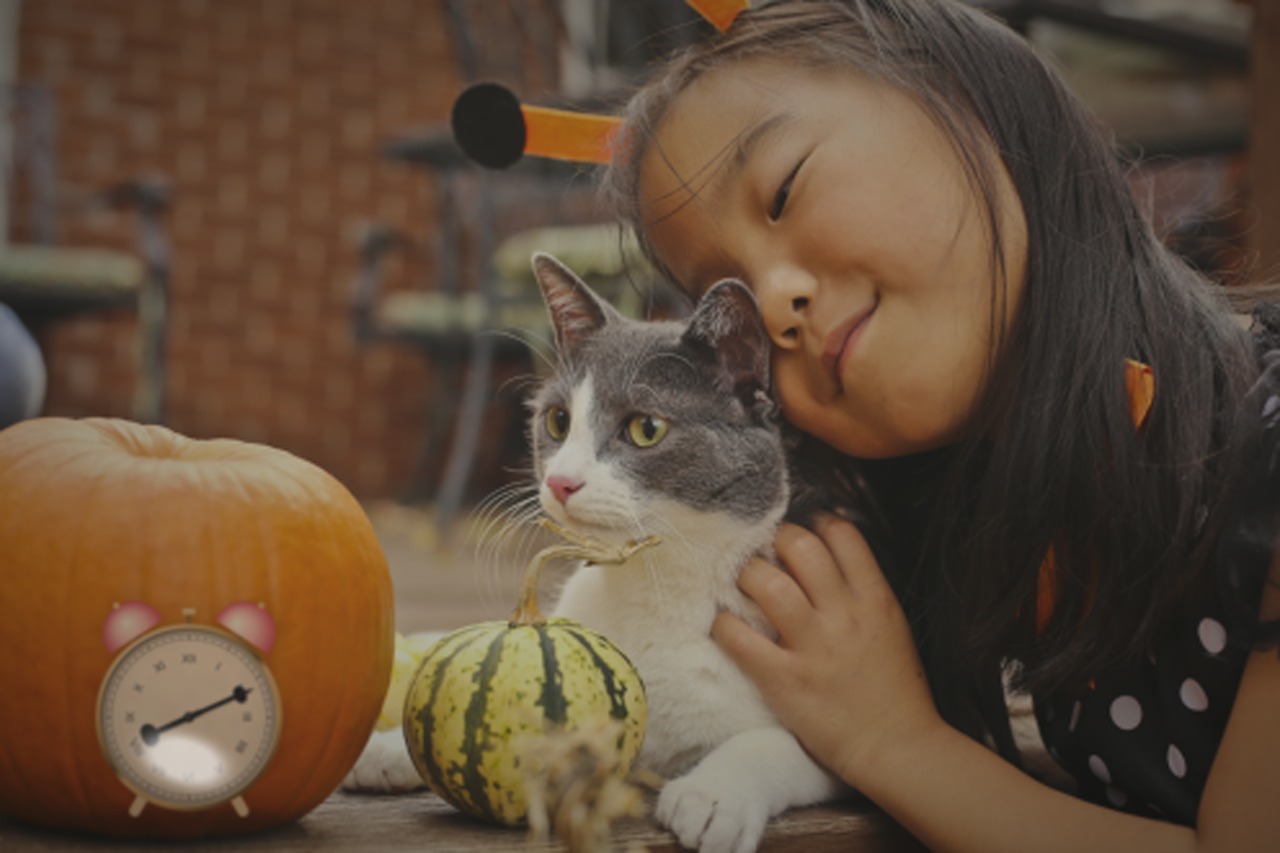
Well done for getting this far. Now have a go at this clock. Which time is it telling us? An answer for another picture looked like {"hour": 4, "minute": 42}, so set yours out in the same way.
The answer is {"hour": 8, "minute": 11}
